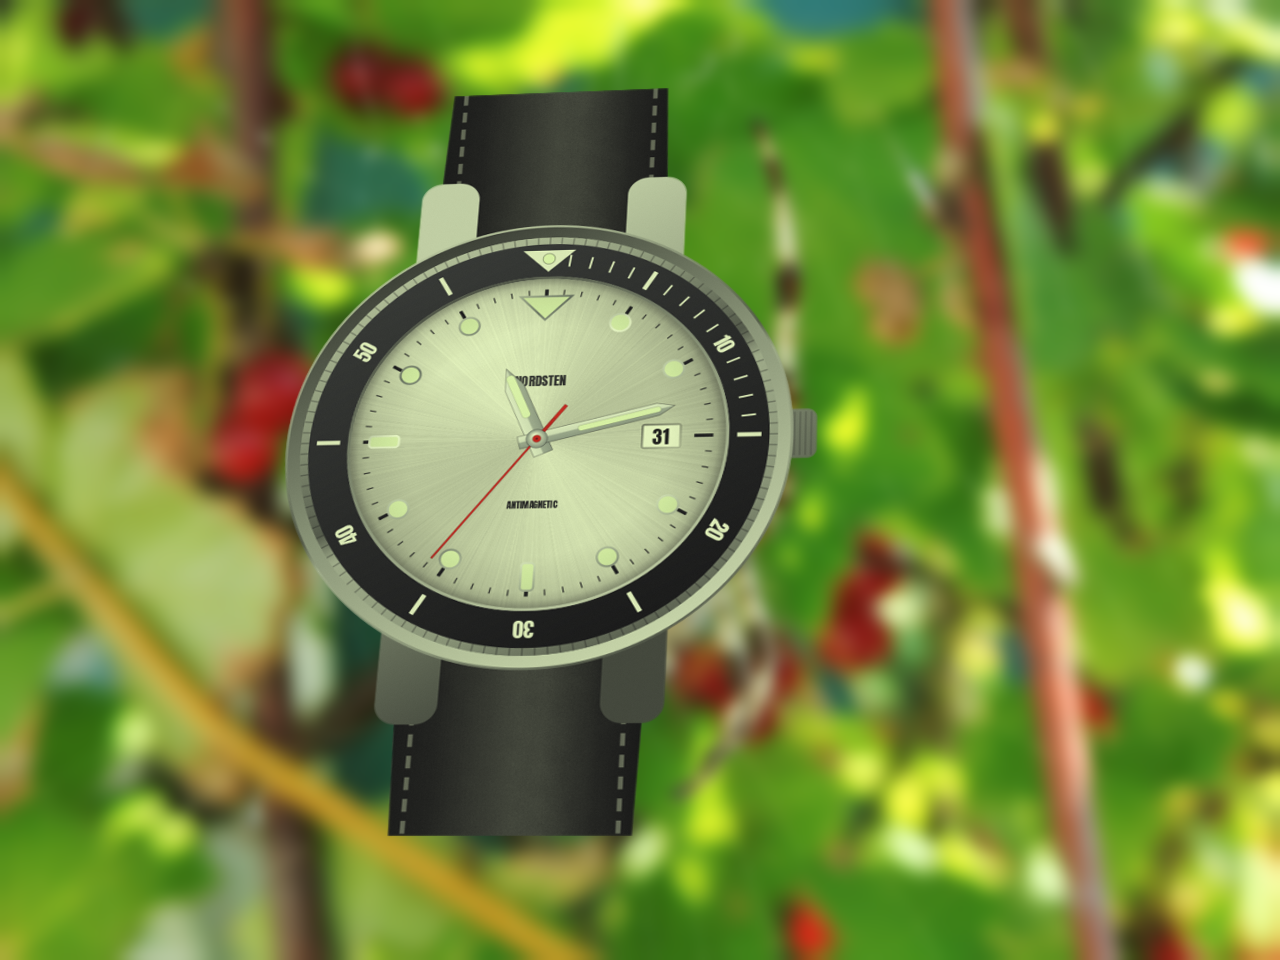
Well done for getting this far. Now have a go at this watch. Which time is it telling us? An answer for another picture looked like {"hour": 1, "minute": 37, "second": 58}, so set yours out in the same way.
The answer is {"hour": 11, "minute": 12, "second": 36}
